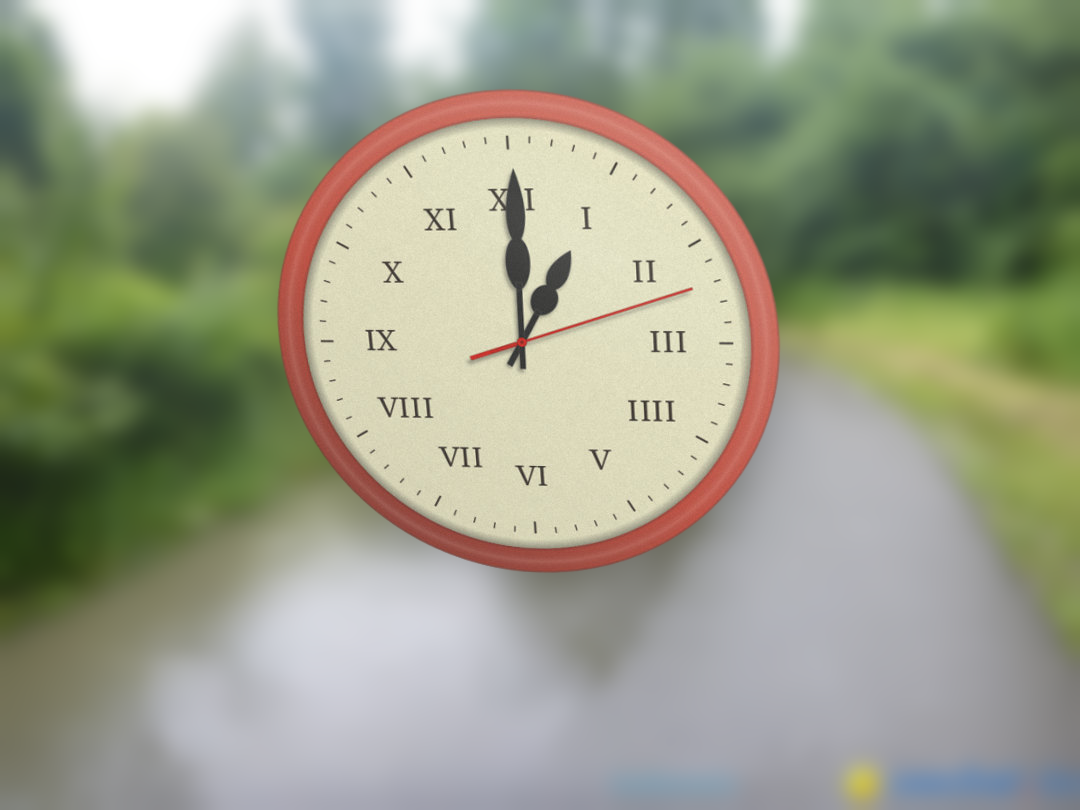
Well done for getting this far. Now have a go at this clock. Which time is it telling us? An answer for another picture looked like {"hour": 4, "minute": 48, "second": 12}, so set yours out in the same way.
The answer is {"hour": 1, "minute": 0, "second": 12}
